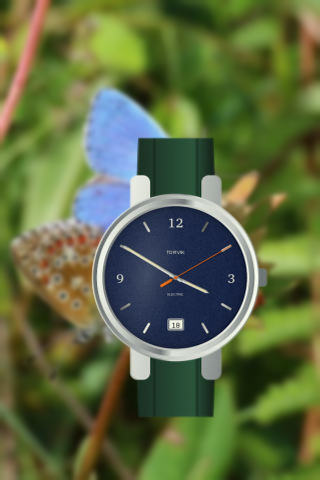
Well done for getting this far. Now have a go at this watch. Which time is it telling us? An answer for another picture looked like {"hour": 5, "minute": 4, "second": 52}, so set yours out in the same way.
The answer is {"hour": 3, "minute": 50, "second": 10}
